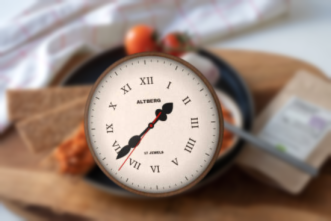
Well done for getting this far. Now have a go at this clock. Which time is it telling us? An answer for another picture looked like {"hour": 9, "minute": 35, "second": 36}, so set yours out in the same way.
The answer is {"hour": 1, "minute": 38, "second": 37}
